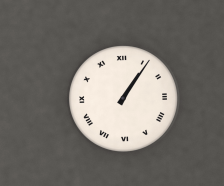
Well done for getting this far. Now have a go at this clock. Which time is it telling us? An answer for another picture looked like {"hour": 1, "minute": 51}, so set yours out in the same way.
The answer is {"hour": 1, "minute": 6}
